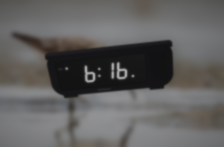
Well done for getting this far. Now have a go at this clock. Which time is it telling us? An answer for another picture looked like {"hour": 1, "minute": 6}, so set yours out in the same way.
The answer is {"hour": 6, "minute": 16}
